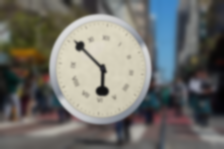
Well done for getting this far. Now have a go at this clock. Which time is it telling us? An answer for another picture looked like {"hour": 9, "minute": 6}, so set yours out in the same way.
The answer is {"hour": 5, "minute": 51}
